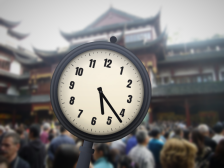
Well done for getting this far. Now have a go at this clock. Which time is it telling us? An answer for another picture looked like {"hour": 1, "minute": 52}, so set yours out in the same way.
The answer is {"hour": 5, "minute": 22}
